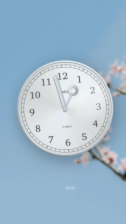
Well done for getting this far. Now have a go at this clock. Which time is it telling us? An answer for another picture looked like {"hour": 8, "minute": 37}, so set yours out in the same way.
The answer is {"hour": 12, "minute": 58}
